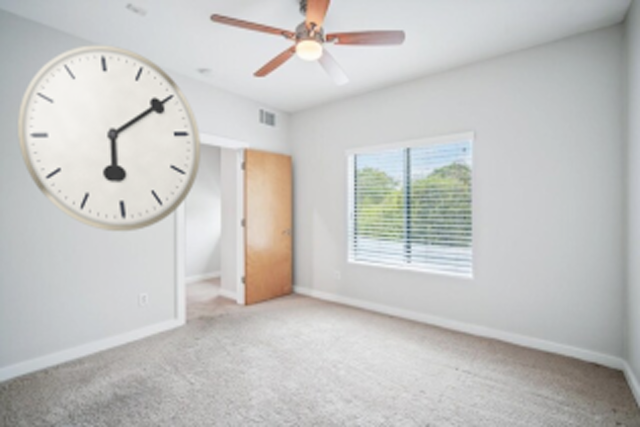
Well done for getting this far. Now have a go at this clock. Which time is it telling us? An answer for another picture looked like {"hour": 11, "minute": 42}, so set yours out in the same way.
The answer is {"hour": 6, "minute": 10}
